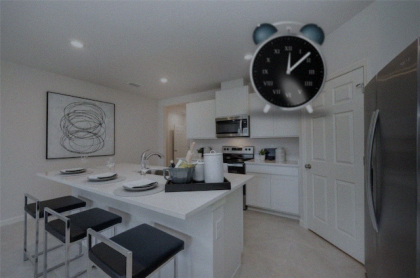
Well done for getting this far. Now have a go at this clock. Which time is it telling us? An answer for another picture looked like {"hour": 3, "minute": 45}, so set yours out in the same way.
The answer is {"hour": 12, "minute": 8}
